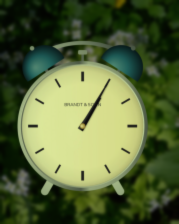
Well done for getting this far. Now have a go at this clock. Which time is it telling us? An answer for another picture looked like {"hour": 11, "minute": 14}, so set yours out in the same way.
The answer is {"hour": 1, "minute": 5}
